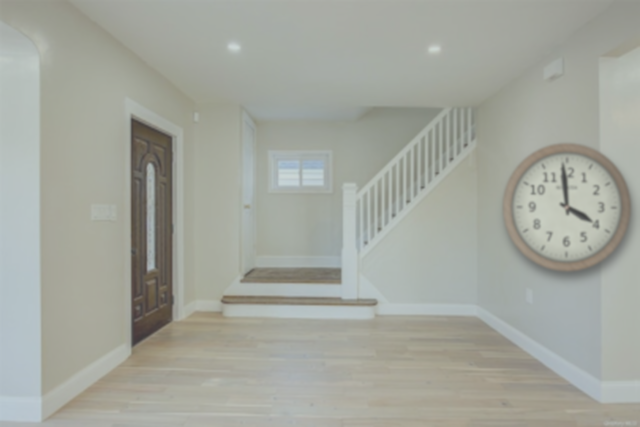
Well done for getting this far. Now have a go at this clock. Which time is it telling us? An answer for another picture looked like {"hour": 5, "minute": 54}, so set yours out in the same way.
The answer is {"hour": 3, "minute": 59}
